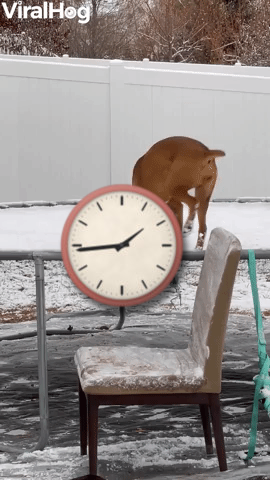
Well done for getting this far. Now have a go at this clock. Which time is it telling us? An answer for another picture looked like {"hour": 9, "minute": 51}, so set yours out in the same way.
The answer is {"hour": 1, "minute": 44}
